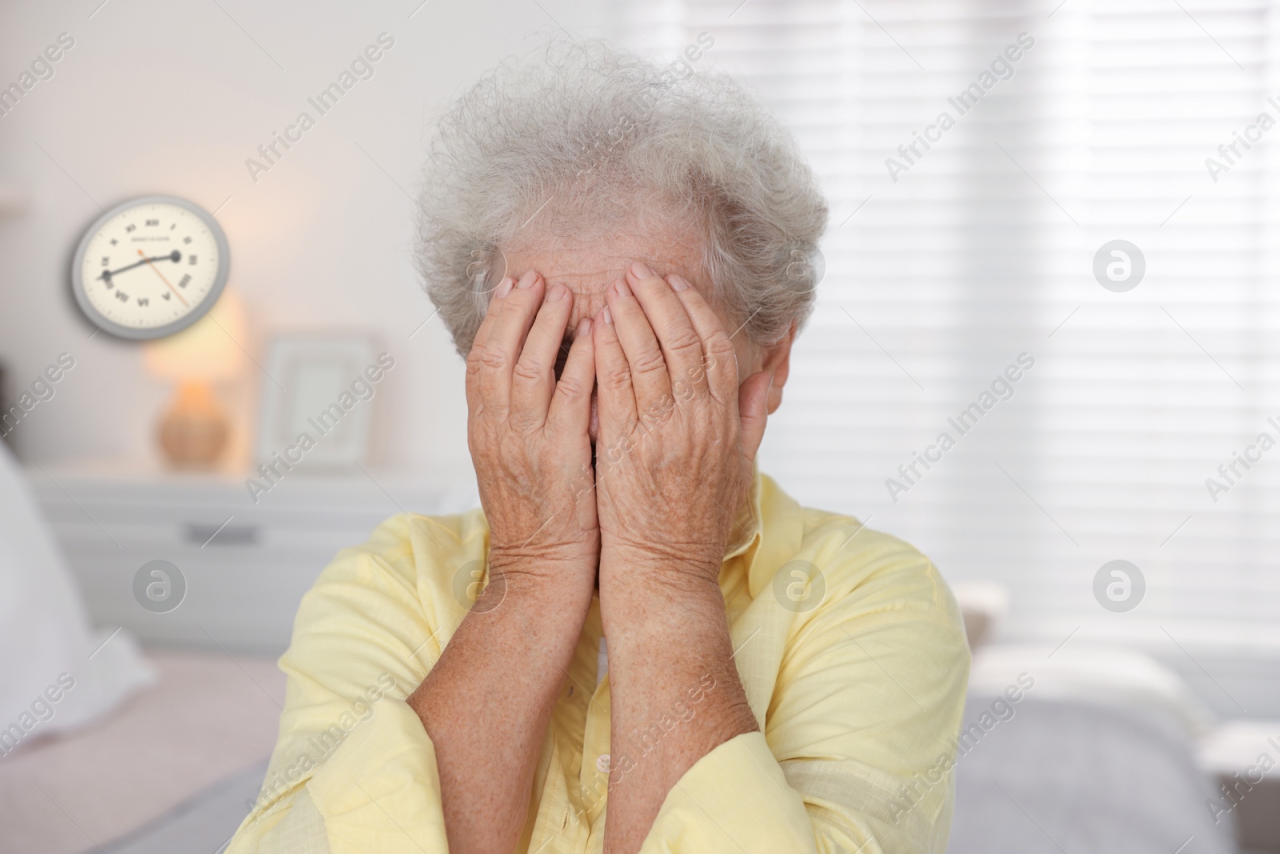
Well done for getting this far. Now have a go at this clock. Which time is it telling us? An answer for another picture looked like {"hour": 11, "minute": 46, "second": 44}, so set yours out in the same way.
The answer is {"hour": 2, "minute": 41, "second": 23}
